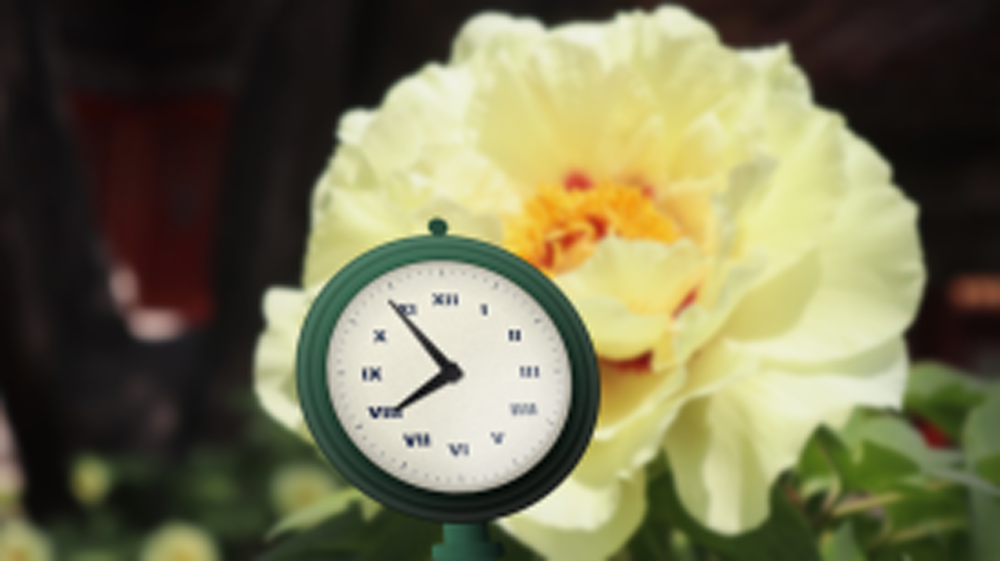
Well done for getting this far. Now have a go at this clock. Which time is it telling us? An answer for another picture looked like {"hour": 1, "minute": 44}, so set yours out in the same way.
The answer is {"hour": 7, "minute": 54}
